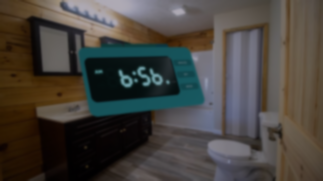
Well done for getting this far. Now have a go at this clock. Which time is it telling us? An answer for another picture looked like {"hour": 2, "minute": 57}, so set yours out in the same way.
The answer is {"hour": 6, "minute": 56}
